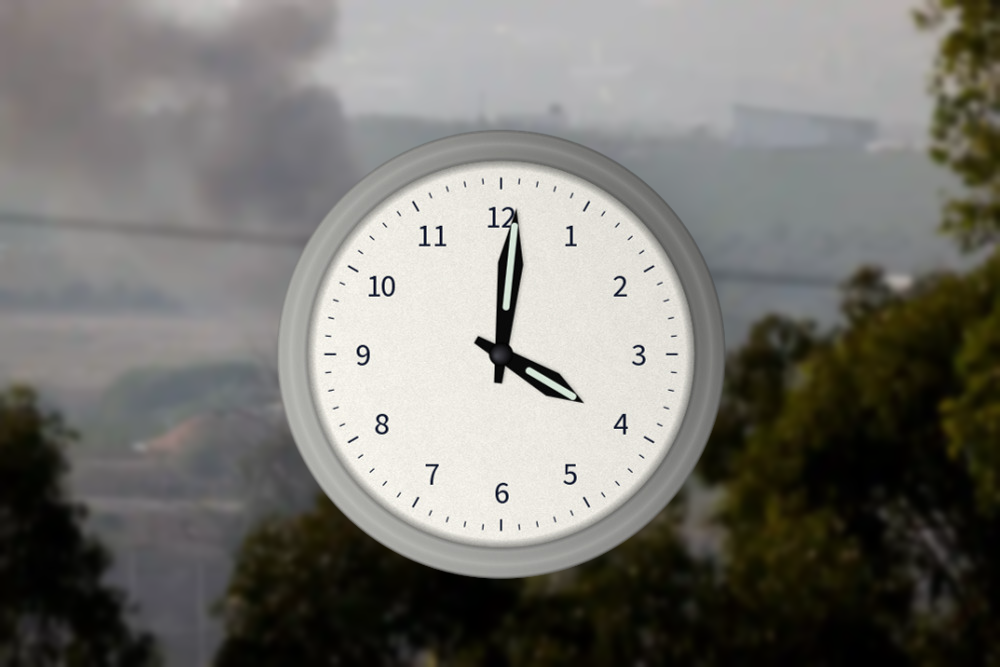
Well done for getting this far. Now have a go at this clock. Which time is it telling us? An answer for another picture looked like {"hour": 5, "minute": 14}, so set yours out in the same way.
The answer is {"hour": 4, "minute": 1}
